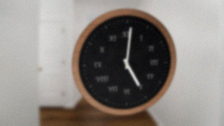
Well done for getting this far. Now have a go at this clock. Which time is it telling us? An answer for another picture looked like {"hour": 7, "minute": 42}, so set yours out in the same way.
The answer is {"hour": 5, "minute": 1}
